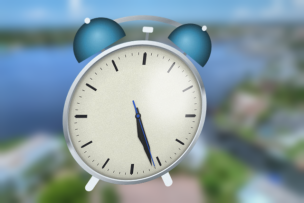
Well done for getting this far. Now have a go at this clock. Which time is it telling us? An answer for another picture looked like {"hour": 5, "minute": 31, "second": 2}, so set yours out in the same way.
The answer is {"hour": 5, "minute": 26, "second": 26}
